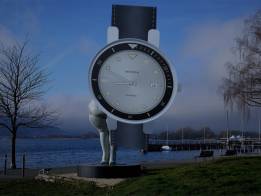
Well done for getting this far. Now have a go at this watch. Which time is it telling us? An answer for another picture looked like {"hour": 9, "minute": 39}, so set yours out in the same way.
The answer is {"hour": 8, "minute": 49}
